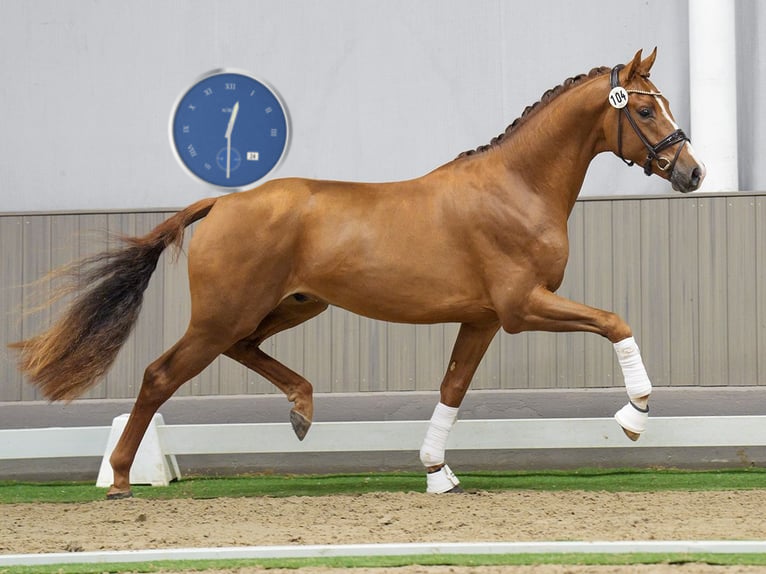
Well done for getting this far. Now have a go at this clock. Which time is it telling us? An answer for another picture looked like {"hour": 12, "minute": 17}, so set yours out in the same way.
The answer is {"hour": 12, "minute": 30}
